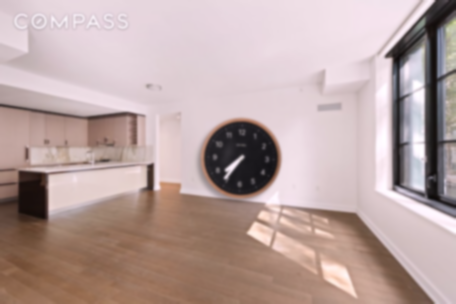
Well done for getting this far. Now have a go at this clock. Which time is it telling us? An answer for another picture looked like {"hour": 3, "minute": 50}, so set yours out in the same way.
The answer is {"hour": 7, "minute": 36}
